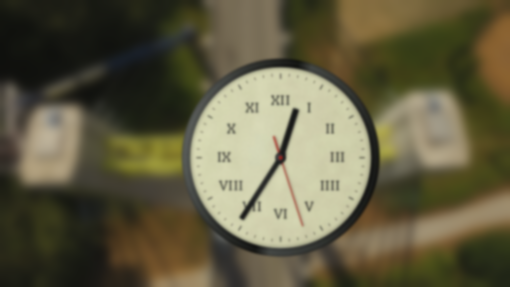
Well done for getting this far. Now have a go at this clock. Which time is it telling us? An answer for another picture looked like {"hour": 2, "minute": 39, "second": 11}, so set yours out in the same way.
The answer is {"hour": 12, "minute": 35, "second": 27}
